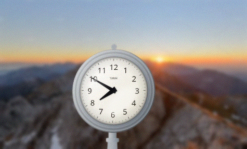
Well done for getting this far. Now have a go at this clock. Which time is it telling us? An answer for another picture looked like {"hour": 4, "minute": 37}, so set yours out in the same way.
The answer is {"hour": 7, "minute": 50}
